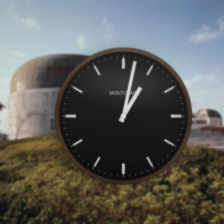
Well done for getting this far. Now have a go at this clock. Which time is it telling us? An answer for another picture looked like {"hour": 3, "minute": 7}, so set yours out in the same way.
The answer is {"hour": 1, "minute": 2}
